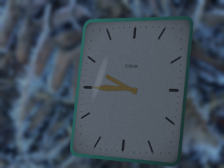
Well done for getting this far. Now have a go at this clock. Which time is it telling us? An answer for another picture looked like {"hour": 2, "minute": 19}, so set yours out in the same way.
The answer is {"hour": 9, "minute": 45}
